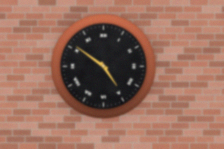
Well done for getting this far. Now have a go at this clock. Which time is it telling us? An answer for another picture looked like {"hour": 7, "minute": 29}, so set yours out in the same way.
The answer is {"hour": 4, "minute": 51}
